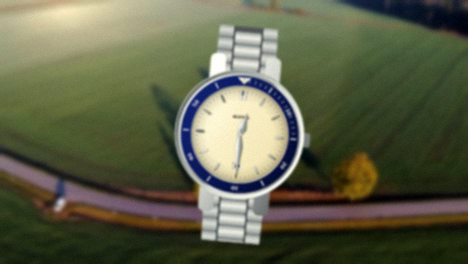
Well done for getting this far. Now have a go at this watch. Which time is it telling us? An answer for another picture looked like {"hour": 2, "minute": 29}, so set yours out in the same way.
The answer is {"hour": 12, "minute": 30}
